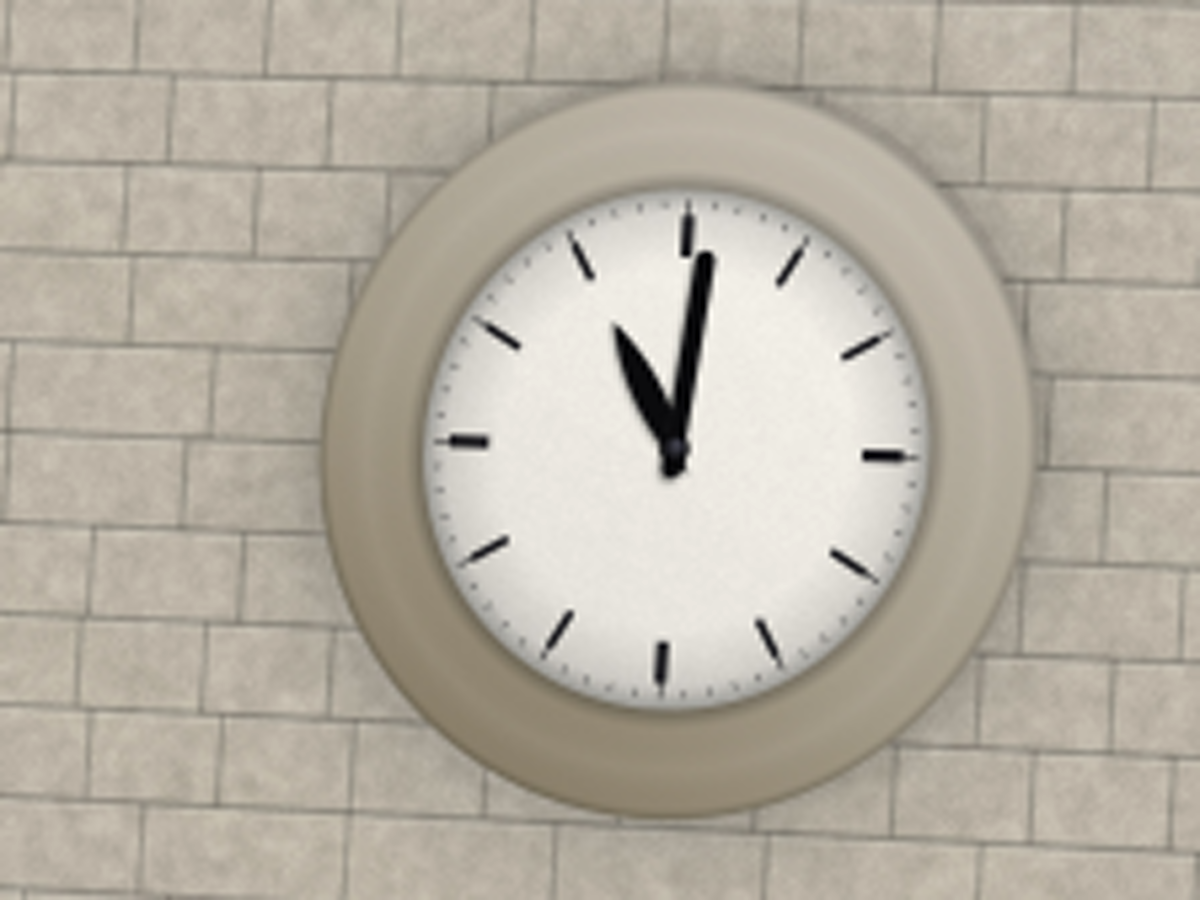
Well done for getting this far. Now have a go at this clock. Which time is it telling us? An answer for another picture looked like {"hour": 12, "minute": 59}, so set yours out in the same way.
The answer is {"hour": 11, "minute": 1}
